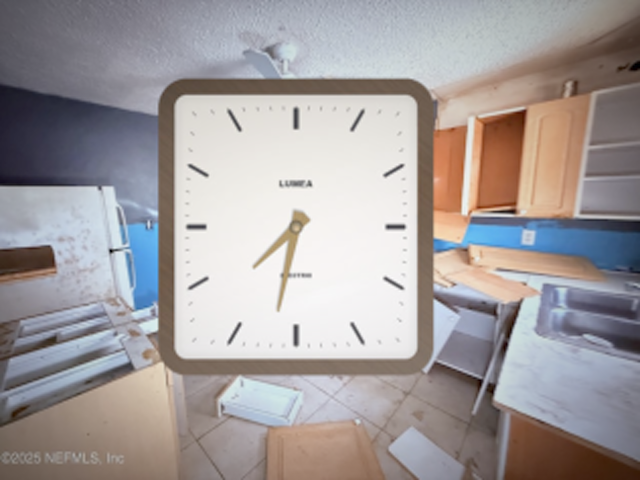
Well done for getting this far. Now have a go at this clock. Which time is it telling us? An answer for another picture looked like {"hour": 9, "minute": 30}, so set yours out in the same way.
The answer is {"hour": 7, "minute": 32}
